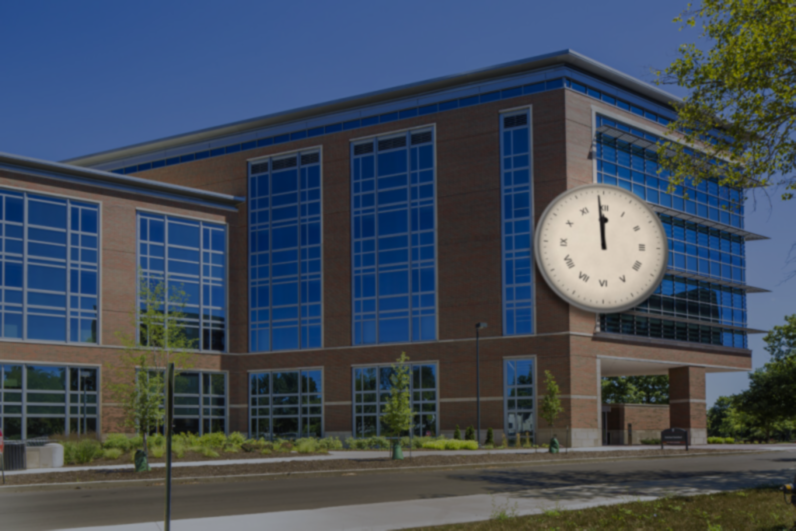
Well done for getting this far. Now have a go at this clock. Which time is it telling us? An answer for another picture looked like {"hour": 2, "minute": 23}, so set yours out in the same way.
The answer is {"hour": 11, "minute": 59}
